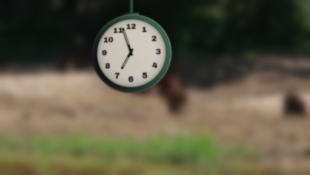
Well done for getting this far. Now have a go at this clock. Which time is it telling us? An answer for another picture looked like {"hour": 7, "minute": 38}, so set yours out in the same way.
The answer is {"hour": 6, "minute": 57}
